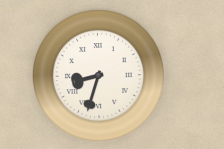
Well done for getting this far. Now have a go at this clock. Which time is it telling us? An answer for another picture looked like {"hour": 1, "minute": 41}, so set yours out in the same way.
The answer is {"hour": 8, "minute": 33}
